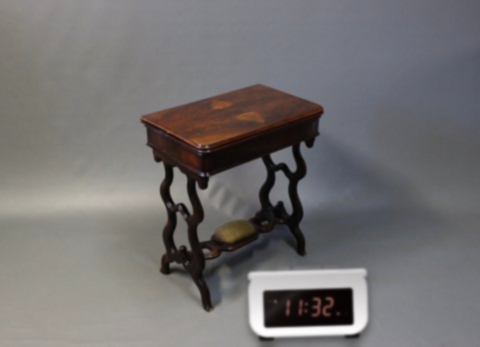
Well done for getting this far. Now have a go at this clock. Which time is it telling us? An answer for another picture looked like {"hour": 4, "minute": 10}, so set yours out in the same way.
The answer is {"hour": 11, "minute": 32}
